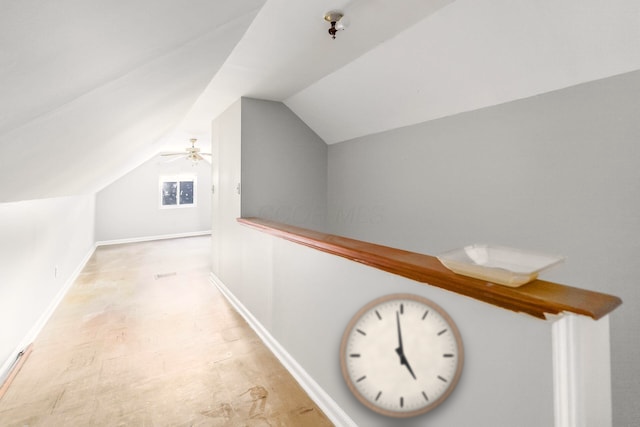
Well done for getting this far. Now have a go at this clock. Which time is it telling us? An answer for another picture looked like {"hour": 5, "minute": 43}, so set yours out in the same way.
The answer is {"hour": 4, "minute": 59}
